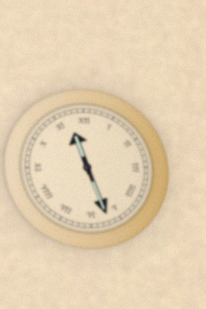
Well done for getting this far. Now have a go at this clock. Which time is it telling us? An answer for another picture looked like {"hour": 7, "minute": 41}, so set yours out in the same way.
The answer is {"hour": 11, "minute": 27}
